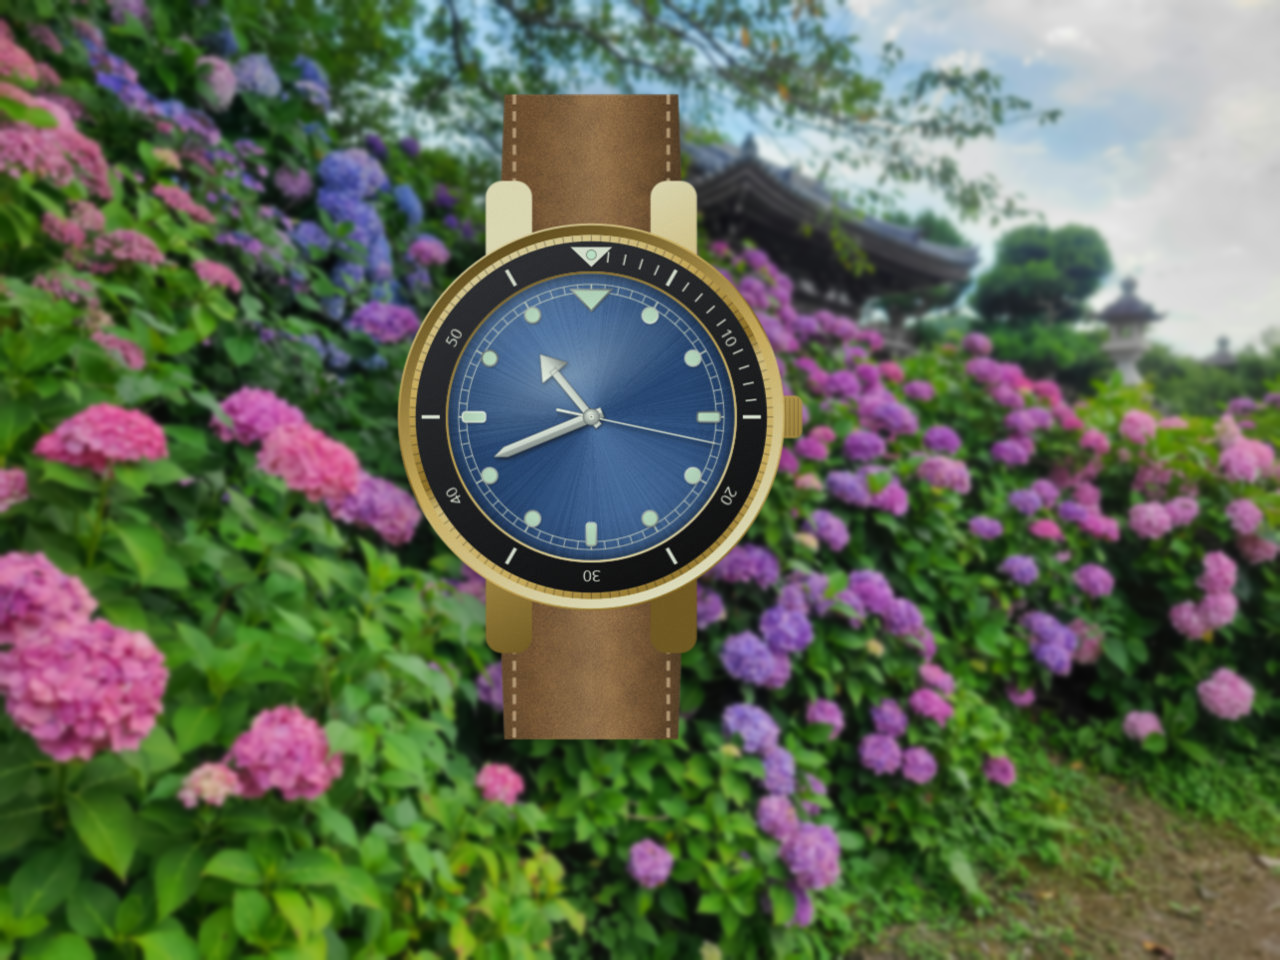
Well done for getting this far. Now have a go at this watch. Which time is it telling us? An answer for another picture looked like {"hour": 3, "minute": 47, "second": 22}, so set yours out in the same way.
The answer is {"hour": 10, "minute": 41, "second": 17}
